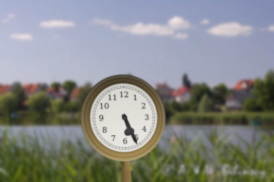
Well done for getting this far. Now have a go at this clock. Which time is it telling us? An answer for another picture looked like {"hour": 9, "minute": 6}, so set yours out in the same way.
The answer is {"hour": 5, "minute": 26}
